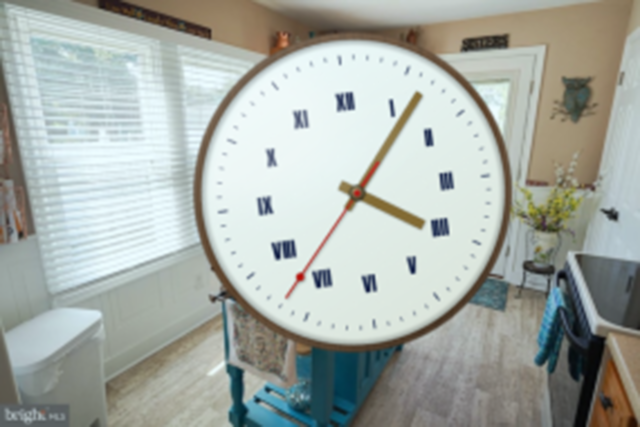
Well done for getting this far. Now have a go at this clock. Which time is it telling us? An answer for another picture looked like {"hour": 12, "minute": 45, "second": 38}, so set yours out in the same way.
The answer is {"hour": 4, "minute": 6, "second": 37}
